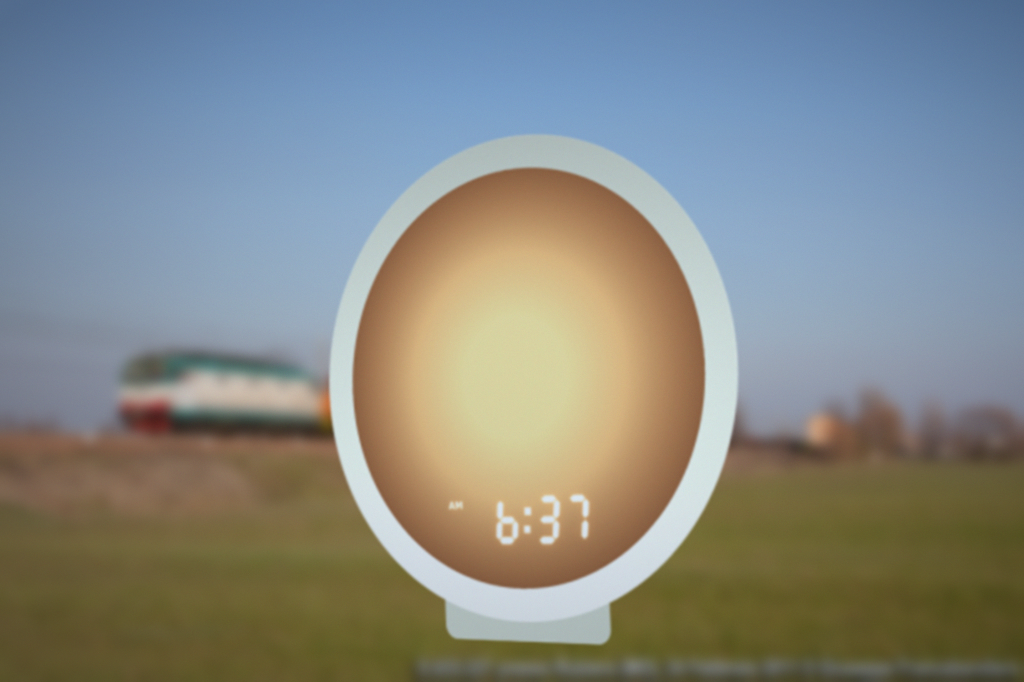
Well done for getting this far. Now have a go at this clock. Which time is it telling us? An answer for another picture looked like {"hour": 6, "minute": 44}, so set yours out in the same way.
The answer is {"hour": 6, "minute": 37}
